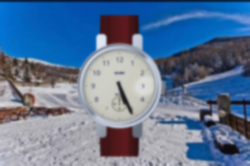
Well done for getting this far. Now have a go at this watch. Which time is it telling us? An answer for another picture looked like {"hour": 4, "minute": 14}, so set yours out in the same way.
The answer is {"hour": 5, "minute": 26}
